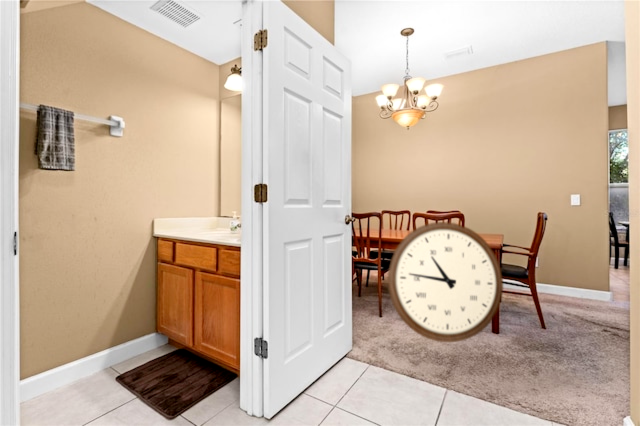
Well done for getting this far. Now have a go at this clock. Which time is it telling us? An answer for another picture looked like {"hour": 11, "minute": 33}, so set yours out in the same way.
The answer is {"hour": 10, "minute": 46}
